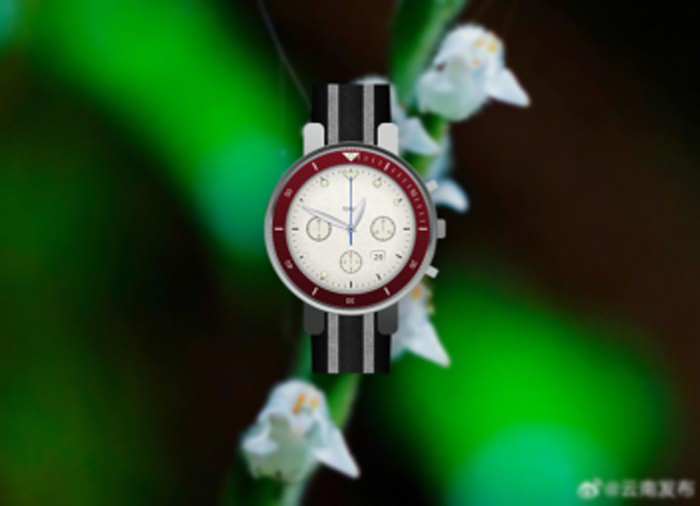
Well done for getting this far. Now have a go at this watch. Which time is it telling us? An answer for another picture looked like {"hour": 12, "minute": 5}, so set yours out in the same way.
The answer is {"hour": 12, "minute": 49}
